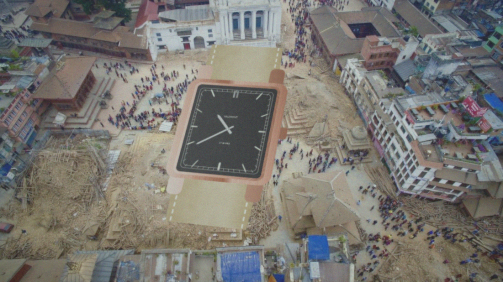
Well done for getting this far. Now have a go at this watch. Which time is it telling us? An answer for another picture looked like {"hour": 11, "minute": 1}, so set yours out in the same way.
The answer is {"hour": 10, "minute": 39}
